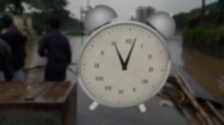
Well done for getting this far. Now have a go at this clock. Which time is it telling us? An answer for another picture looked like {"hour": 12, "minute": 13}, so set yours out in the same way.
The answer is {"hour": 11, "minute": 2}
